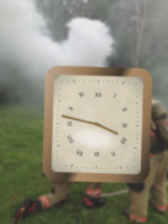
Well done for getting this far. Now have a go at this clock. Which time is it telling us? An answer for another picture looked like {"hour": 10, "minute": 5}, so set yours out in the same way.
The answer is {"hour": 3, "minute": 47}
